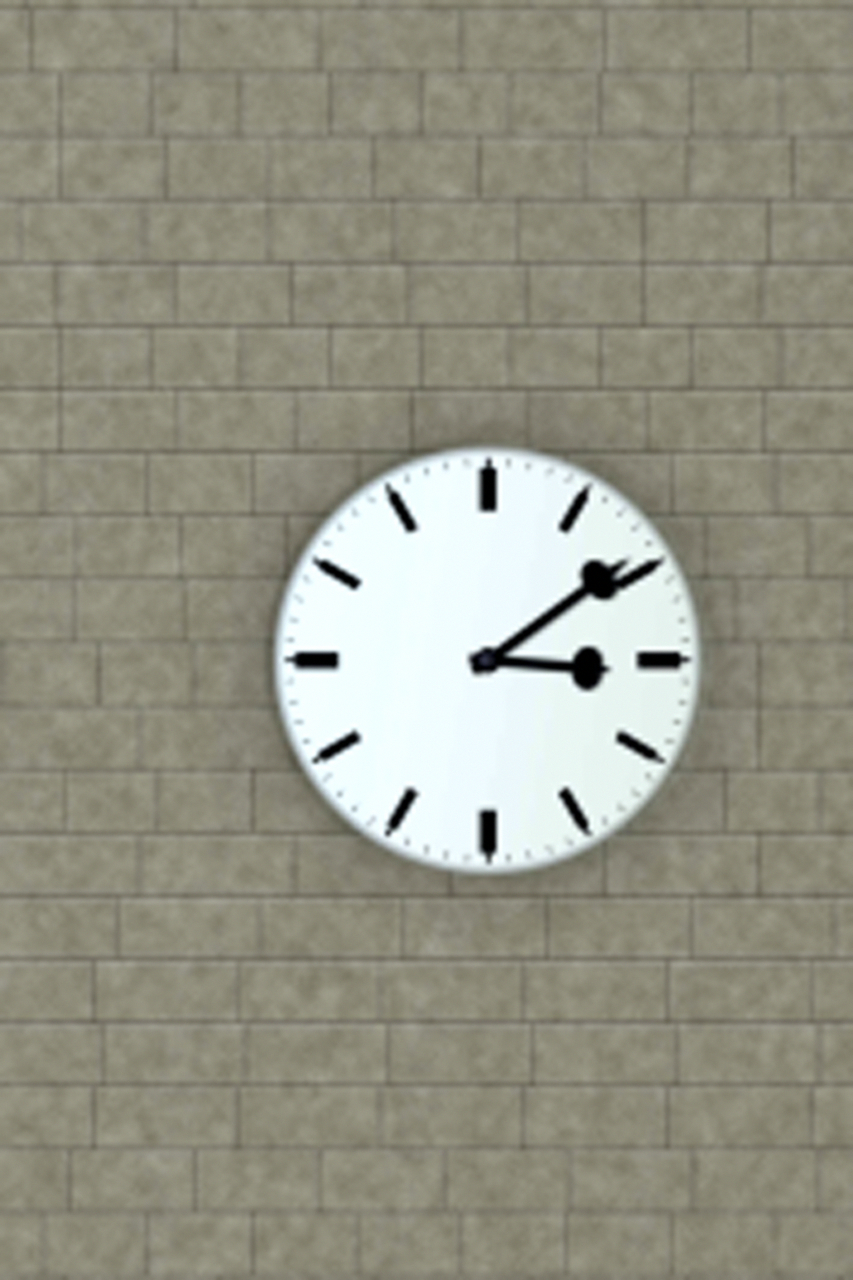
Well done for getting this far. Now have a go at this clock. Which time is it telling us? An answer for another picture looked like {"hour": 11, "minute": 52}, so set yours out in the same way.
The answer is {"hour": 3, "minute": 9}
